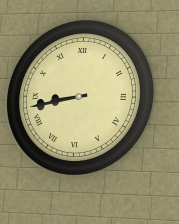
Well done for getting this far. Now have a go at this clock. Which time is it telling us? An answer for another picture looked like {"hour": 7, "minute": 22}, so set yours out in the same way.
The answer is {"hour": 8, "minute": 43}
